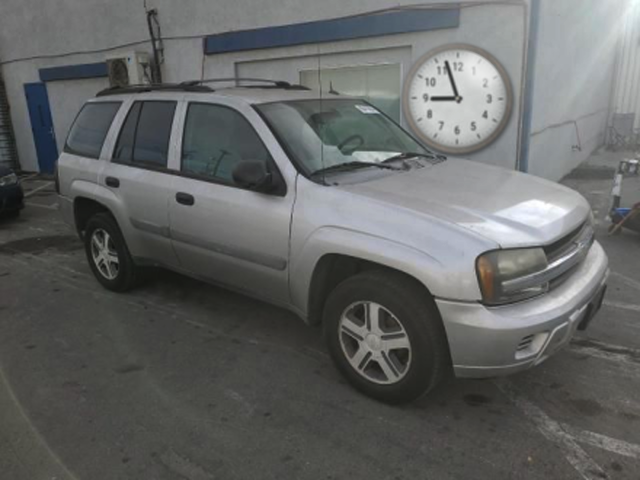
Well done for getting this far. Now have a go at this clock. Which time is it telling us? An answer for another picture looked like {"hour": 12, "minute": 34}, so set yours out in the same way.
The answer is {"hour": 8, "minute": 57}
